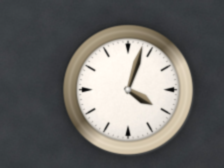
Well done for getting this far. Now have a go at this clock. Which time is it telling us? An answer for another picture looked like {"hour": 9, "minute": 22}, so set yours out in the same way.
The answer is {"hour": 4, "minute": 3}
